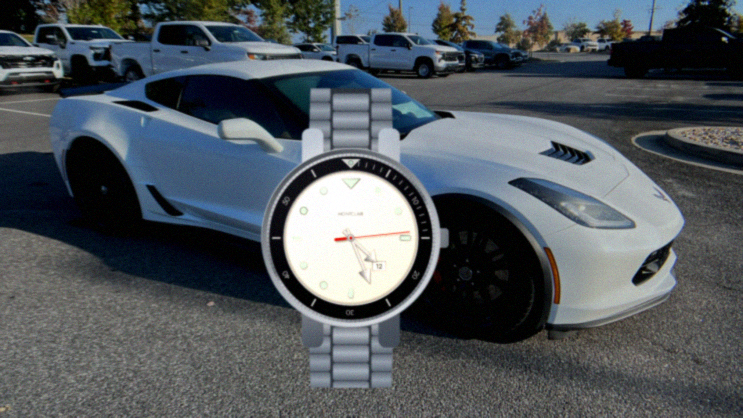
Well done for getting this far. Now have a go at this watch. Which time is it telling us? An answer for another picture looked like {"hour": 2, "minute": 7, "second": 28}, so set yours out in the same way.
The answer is {"hour": 4, "minute": 26, "second": 14}
